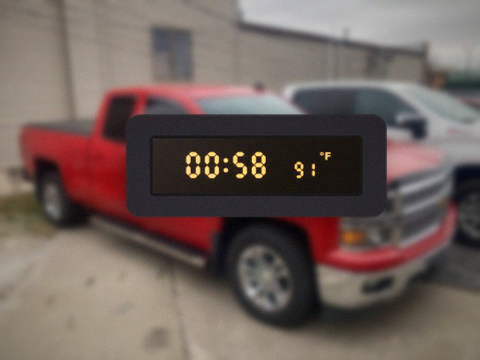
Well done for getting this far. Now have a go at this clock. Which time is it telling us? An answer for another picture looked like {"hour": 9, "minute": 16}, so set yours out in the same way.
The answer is {"hour": 0, "minute": 58}
